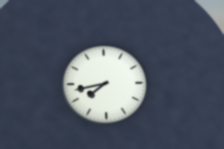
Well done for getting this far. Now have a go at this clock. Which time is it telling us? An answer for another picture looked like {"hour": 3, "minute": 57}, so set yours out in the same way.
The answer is {"hour": 7, "minute": 43}
